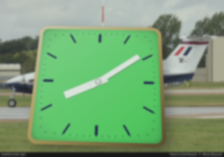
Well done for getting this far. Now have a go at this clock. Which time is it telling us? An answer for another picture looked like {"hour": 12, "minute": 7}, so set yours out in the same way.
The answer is {"hour": 8, "minute": 9}
